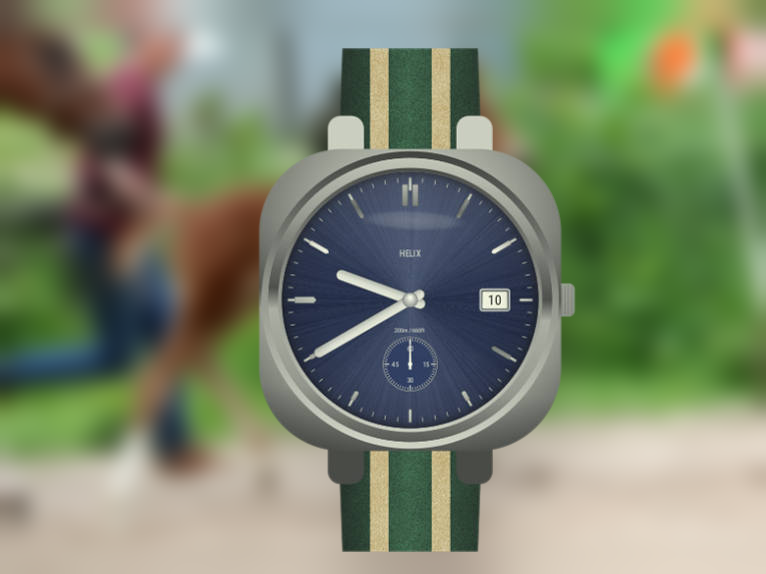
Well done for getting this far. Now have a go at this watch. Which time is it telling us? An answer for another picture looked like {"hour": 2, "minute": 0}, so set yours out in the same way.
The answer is {"hour": 9, "minute": 40}
